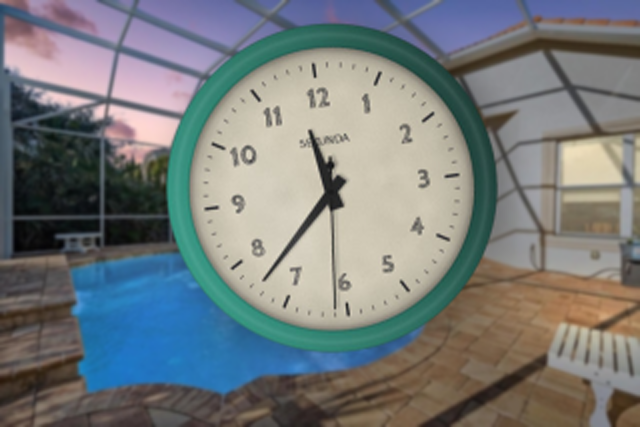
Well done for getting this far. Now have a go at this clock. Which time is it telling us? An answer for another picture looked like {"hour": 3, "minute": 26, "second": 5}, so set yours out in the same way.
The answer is {"hour": 11, "minute": 37, "second": 31}
